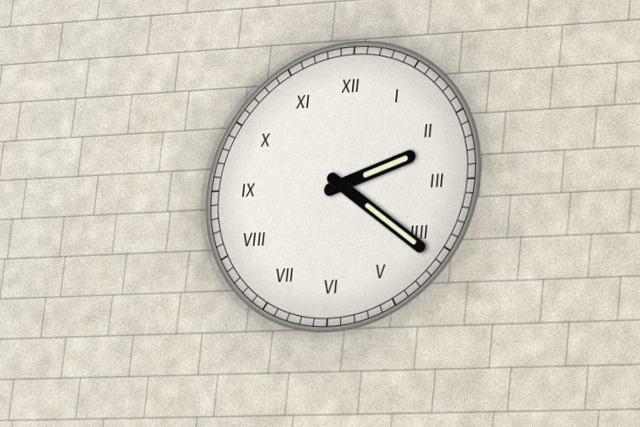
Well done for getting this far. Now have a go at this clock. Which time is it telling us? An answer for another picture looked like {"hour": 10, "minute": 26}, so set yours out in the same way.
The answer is {"hour": 2, "minute": 21}
